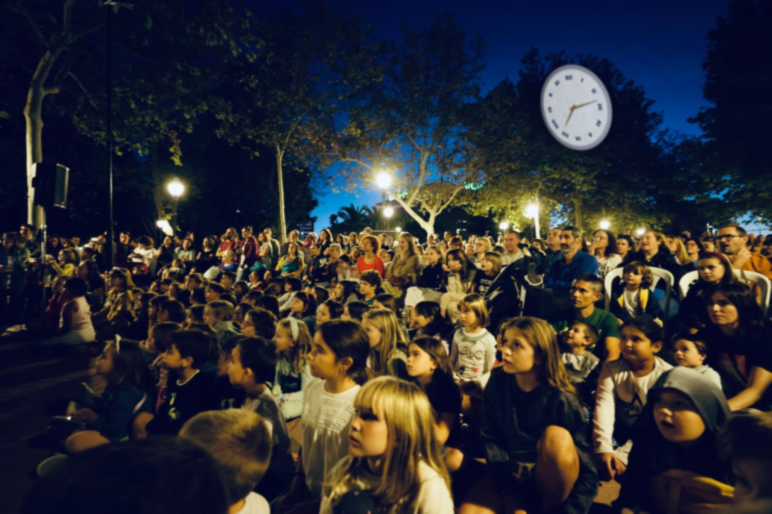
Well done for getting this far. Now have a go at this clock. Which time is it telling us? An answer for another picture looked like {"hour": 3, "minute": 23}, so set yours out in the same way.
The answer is {"hour": 7, "minute": 13}
